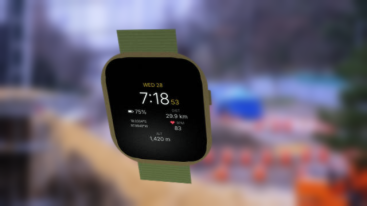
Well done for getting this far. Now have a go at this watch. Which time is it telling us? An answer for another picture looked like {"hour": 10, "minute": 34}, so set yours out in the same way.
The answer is {"hour": 7, "minute": 18}
